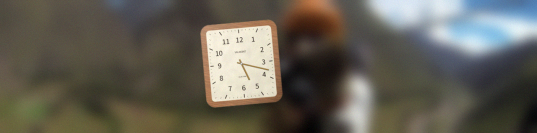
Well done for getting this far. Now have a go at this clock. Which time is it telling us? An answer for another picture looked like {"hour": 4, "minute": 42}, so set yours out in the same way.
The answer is {"hour": 5, "minute": 18}
